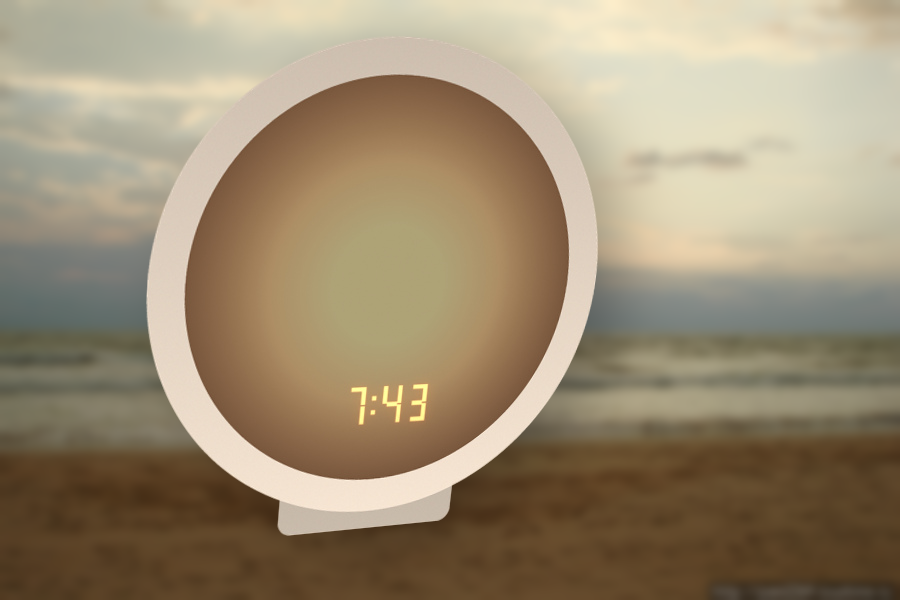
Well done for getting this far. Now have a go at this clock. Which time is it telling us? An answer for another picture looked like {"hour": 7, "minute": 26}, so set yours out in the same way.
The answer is {"hour": 7, "minute": 43}
